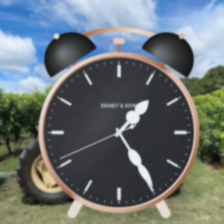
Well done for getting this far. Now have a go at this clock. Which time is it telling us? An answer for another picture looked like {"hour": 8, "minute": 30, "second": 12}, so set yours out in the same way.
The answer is {"hour": 1, "minute": 24, "second": 41}
